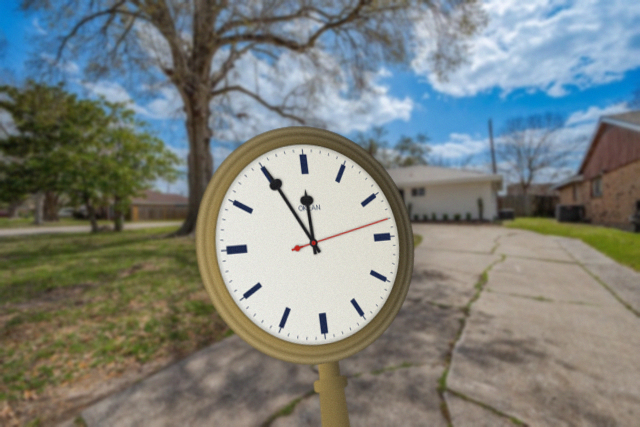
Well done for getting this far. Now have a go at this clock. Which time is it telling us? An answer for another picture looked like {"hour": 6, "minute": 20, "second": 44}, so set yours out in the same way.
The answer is {"hour": 11, "minute": 55, "second": 13}
